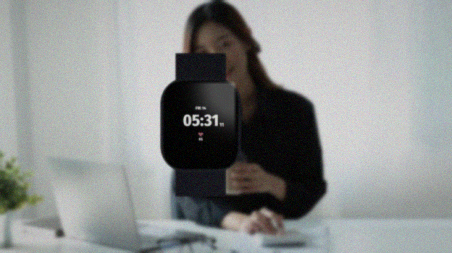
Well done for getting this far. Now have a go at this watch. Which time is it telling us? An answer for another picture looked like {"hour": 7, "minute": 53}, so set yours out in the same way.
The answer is {"hour": 5, "minute": 31}
